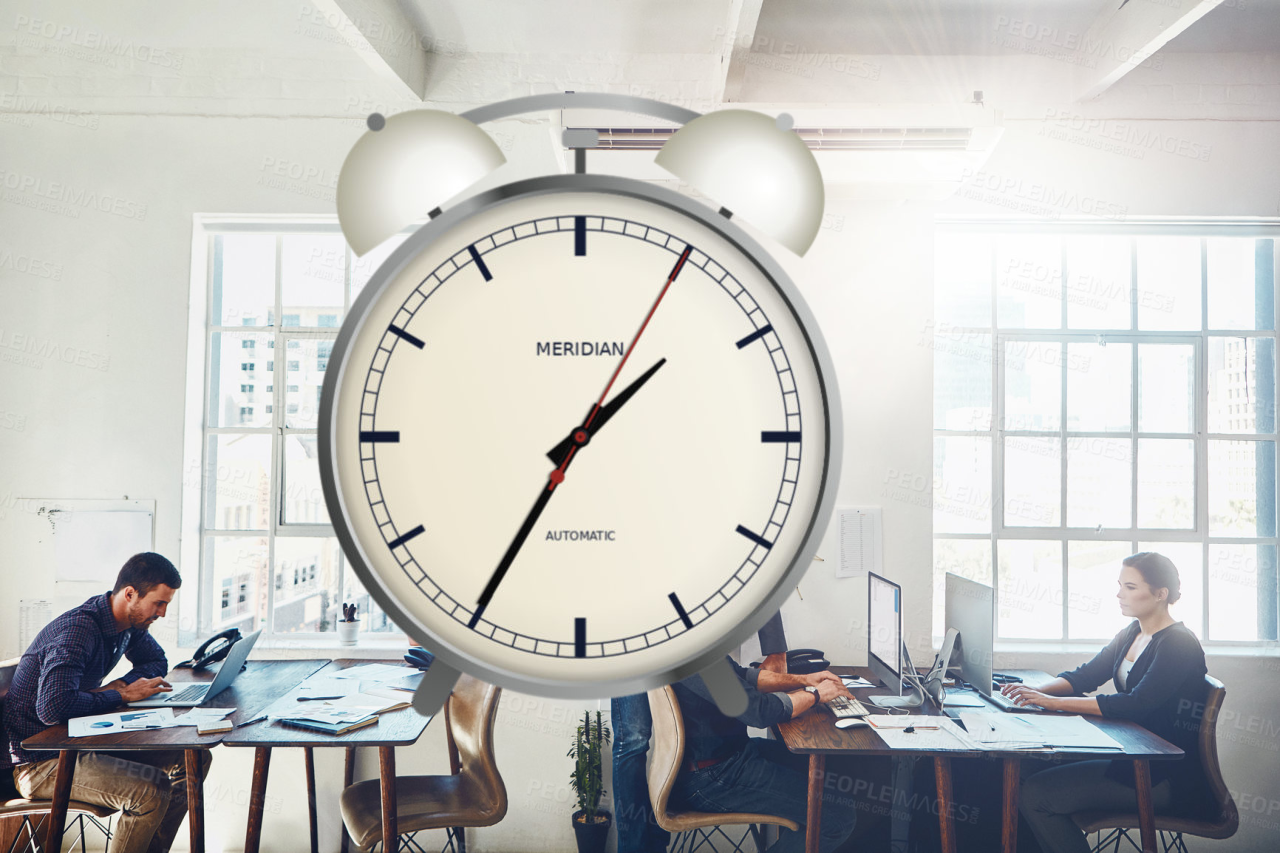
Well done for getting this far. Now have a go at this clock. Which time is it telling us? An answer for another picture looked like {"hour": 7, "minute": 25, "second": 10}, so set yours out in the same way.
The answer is {"hour": 1, "minute": 35, "second": 5}
